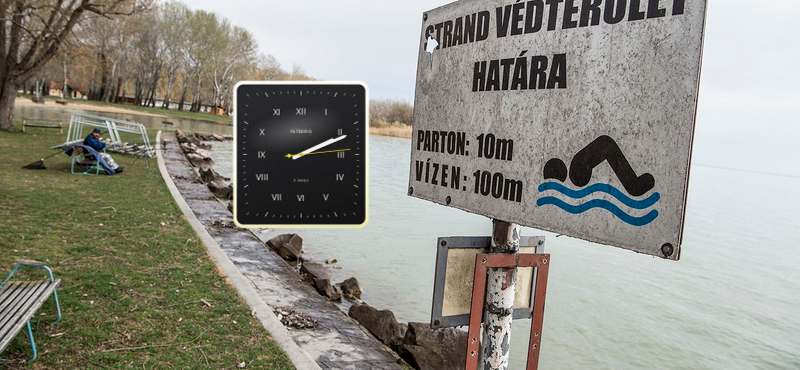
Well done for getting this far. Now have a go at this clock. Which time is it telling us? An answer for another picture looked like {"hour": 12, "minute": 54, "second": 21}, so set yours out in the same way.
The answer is {"hour": 2, "minute": 11, "second": 14}
